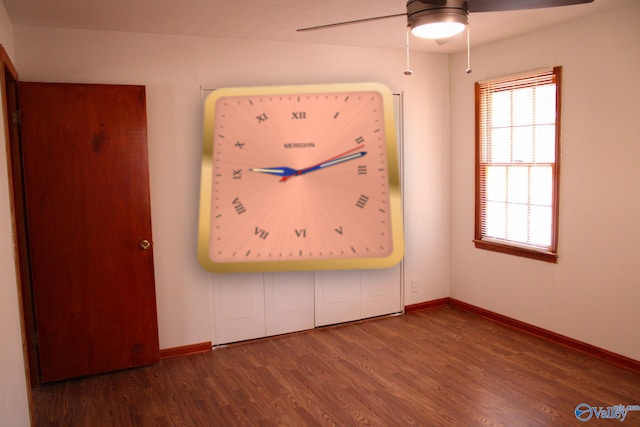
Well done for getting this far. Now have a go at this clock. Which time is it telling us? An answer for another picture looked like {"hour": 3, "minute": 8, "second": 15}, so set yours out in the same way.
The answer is {"hour": 9, "minute": 12, "second": 11}
